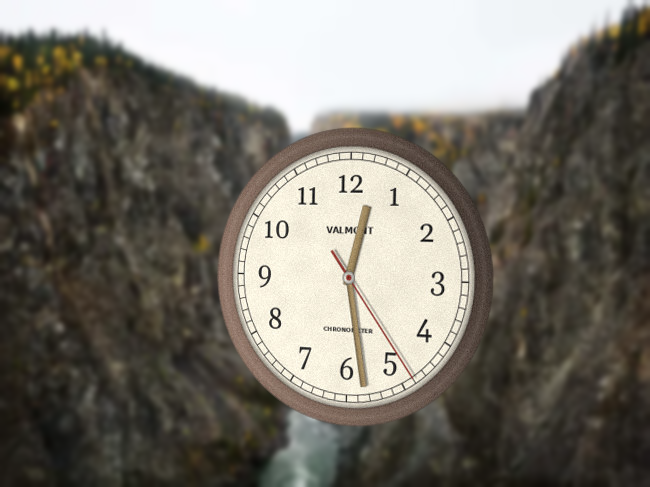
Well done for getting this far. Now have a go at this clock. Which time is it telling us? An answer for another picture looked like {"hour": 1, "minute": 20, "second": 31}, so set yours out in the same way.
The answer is {"hour": 12, "minute": 28, "second": 24}
